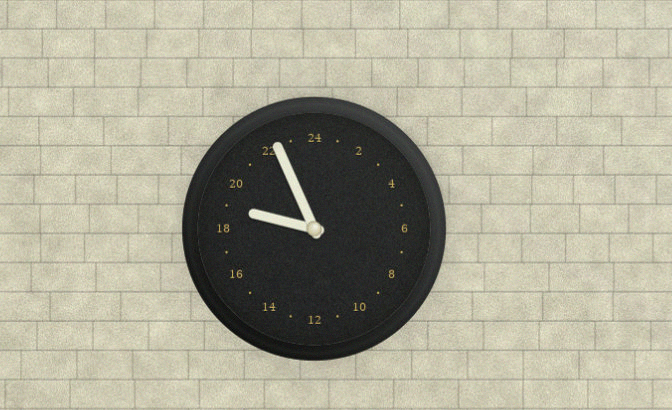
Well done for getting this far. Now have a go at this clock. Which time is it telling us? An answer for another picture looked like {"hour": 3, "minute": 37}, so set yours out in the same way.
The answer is {"hour": 18, "minute": 56}
